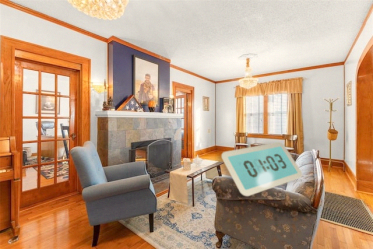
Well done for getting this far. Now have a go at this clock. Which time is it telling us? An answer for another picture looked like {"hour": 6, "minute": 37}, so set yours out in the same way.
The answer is {"hour": 1, "minute": 3}
